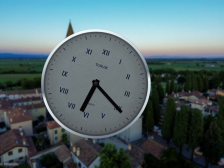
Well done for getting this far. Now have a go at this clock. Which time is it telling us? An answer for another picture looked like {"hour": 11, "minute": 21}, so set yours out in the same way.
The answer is {"hour": 6, "minute": 20}
